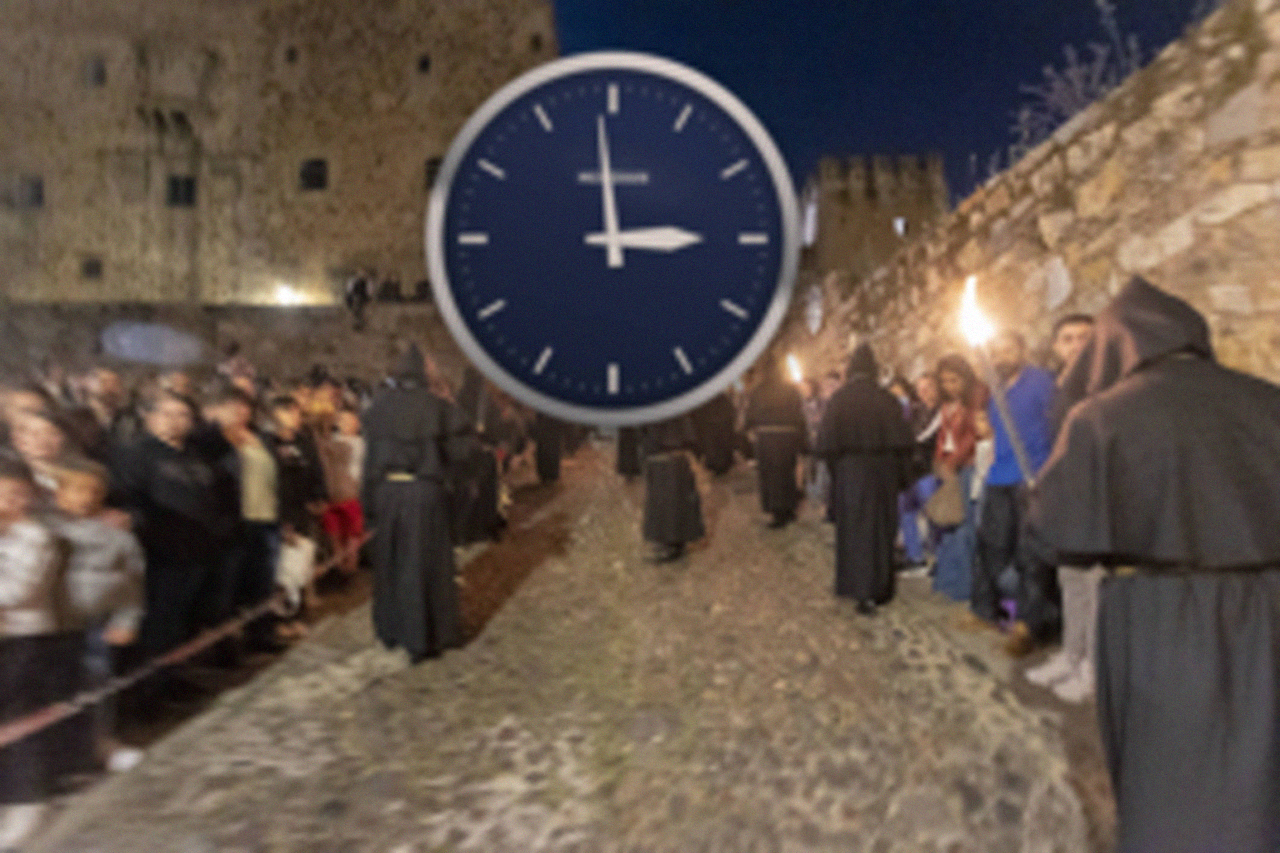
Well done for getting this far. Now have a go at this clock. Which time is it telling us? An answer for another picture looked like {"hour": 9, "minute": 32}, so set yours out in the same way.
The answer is {"hour": 2, "minute": 59}
